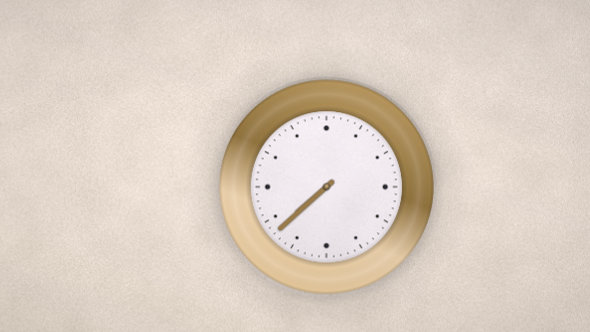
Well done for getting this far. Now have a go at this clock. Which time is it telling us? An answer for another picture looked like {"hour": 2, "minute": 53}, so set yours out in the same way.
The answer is {"hour": 7, "minute": 38}
